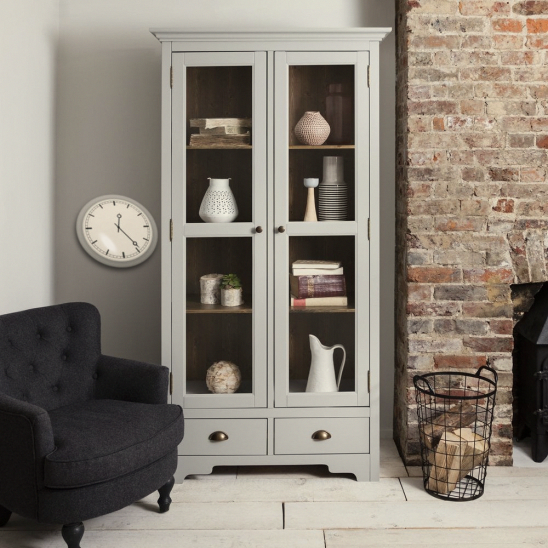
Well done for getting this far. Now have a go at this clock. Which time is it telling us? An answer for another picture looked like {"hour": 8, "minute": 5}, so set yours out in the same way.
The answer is {"hour": 12, "minute": 24}
